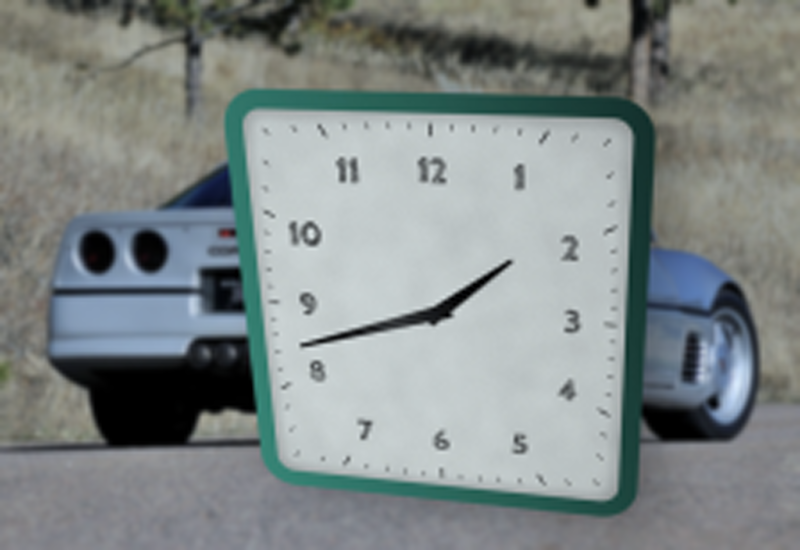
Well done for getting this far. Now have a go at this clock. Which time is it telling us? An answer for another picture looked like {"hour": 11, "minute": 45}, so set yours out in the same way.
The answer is {"hour": 1, "minute": 42}
